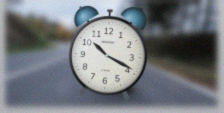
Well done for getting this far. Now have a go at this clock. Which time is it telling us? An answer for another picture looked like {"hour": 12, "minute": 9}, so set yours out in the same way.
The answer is {"hour": 10, "minute": 19}
